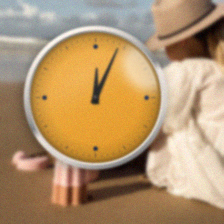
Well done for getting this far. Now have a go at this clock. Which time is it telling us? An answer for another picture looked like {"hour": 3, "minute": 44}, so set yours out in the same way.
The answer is {"hour": 12, "minute": 4}
